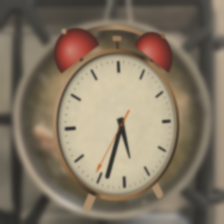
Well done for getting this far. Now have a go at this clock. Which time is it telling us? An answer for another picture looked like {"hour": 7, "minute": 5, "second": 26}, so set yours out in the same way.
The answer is {"hour": 5, "minute": 33, "second": 36}
